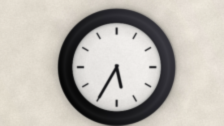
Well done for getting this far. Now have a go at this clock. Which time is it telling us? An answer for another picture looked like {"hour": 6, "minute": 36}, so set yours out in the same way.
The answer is {"hour": 5, "minute": 35}
